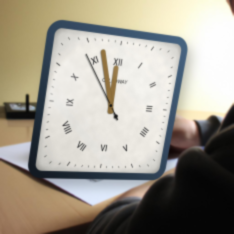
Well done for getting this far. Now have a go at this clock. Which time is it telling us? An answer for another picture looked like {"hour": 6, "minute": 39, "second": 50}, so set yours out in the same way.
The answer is {"hour": 11, "minute": 56, "second": 54}
